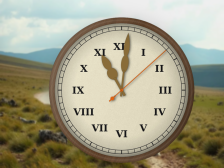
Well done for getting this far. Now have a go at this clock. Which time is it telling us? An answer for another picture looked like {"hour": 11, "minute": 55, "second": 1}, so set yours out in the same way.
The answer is {"hour": 11, "minute": 1, "second": 8}
